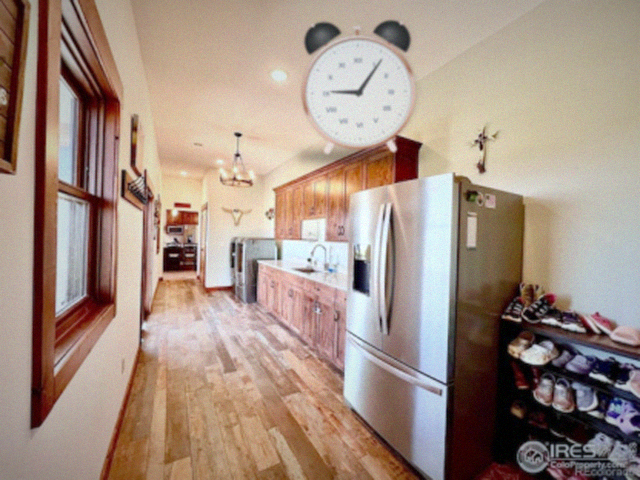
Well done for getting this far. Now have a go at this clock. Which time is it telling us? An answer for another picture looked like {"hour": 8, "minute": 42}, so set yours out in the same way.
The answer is {"hour": 9, "minute": 6}
